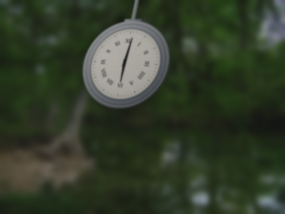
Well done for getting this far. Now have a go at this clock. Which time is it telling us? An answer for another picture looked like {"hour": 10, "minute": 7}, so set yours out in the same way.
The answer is {"hour": 6, "minute": 1}
